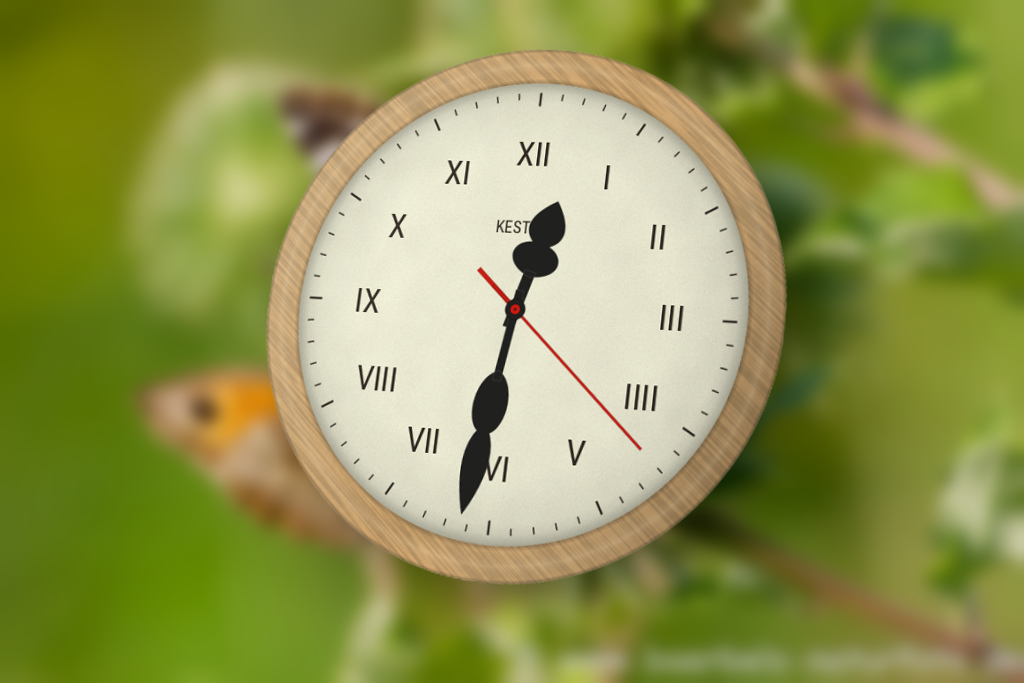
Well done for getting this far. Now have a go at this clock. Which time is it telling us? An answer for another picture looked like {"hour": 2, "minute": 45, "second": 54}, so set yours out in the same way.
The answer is {"hour": 12, "minute": 31, "second": 22}
